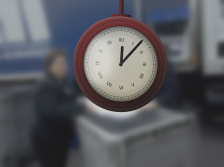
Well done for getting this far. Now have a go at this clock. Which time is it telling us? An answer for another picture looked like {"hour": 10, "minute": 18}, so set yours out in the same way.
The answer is {"hour": 12, "minute": 7}
